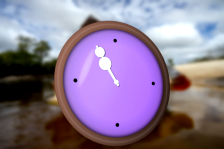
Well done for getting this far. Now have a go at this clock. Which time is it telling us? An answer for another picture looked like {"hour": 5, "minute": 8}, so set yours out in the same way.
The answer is {"hour": 10, "minute": 55}
